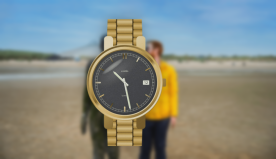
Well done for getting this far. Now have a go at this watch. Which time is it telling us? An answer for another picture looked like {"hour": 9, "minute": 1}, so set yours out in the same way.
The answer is {"hour": 10, "minute": 28}
